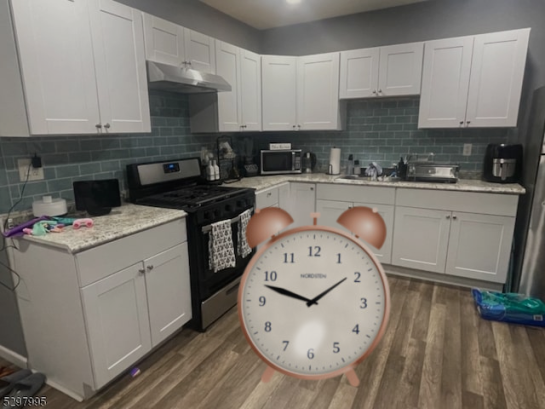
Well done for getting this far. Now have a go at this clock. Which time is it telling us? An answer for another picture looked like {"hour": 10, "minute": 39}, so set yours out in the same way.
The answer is {"hour": 1, "minute": 48}
